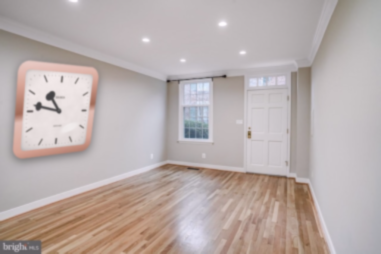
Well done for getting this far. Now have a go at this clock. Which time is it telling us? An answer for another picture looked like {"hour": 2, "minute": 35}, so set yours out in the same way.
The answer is {"hour": 10, "minute": 47}
